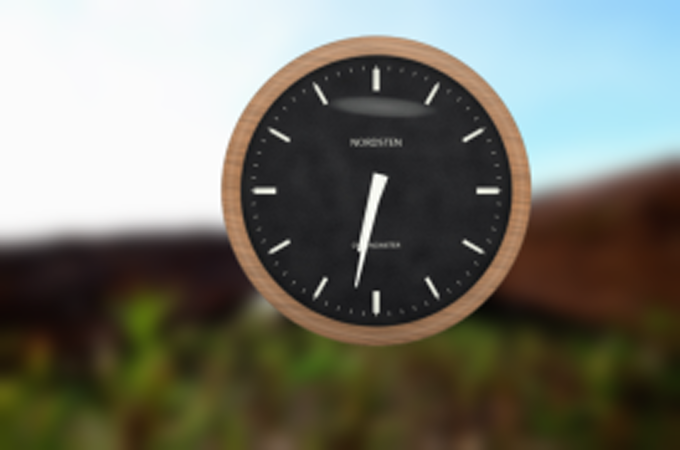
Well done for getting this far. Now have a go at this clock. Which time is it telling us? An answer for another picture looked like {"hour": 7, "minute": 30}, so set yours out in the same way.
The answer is {"hour": 6, "minute": 32}
